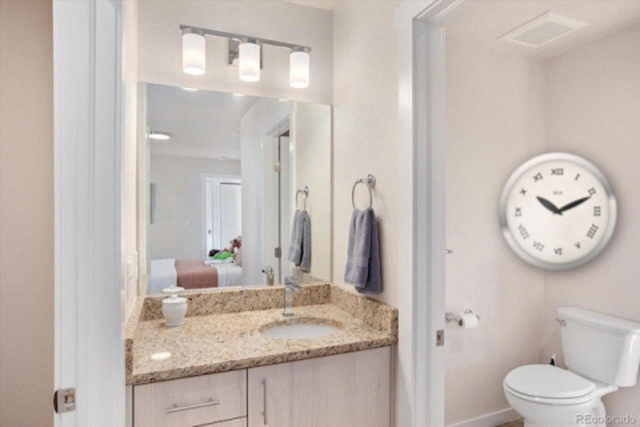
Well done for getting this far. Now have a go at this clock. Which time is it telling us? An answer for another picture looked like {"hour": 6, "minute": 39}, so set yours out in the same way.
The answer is {"hour": 10, "minute": 11}
